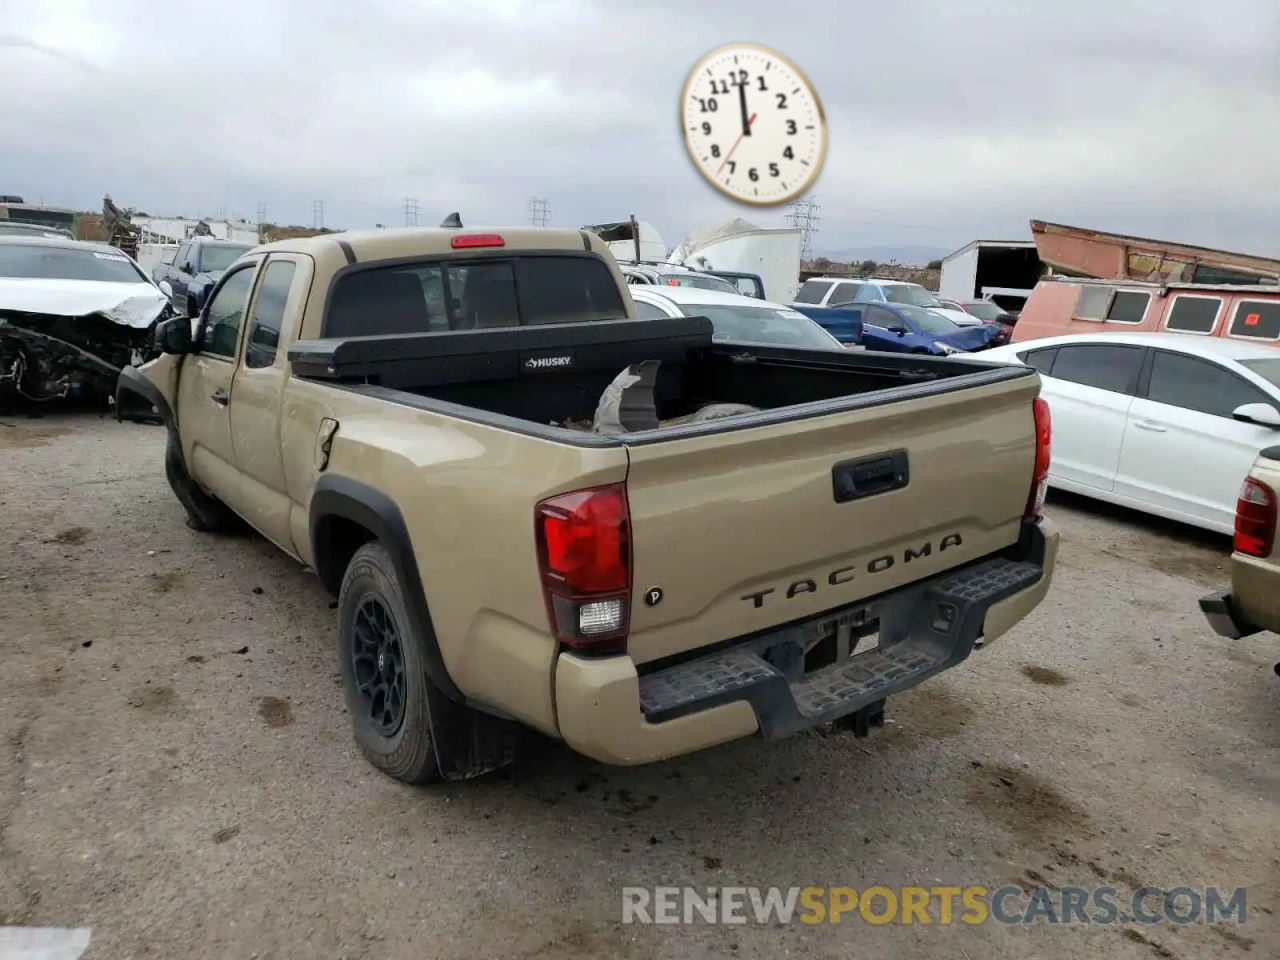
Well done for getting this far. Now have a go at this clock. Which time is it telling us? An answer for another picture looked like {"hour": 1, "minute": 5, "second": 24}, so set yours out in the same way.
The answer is {"hour": 12, "minute": 0, "second": 37}
